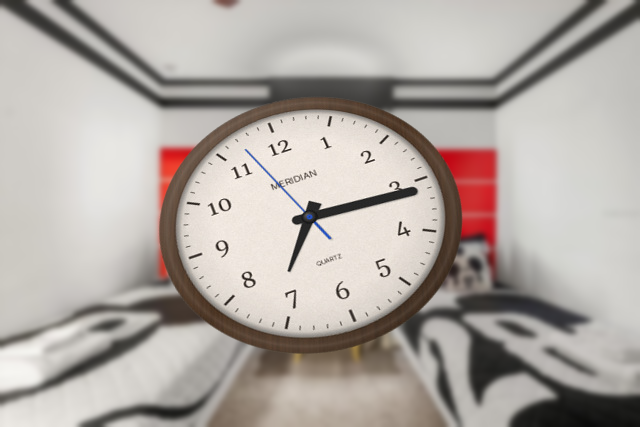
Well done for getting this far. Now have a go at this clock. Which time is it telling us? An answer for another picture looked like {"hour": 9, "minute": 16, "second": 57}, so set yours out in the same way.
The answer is {"hour": 7, "minute": 15, "second": 57}
